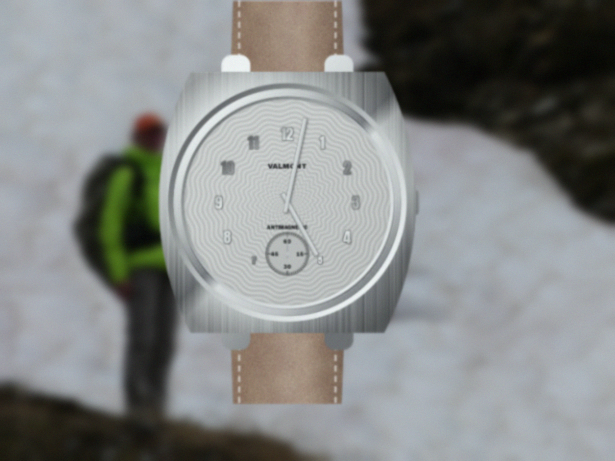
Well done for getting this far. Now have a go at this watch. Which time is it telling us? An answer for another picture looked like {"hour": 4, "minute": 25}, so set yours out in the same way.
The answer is {"hour": 5, "minute": 2}
